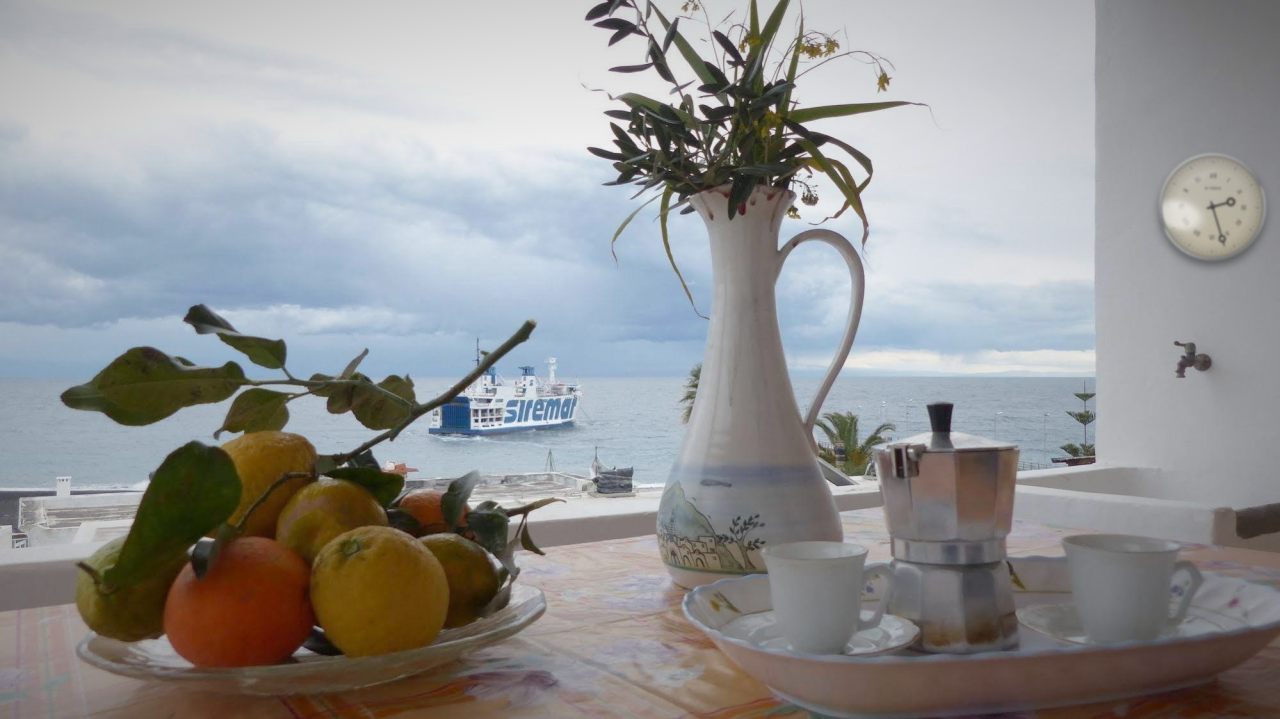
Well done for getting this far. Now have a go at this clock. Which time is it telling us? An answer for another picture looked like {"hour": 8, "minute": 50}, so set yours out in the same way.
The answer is {"hour": 2, "minute": 27}
